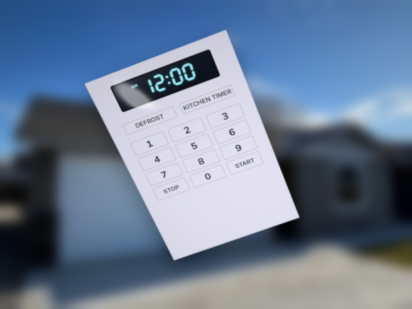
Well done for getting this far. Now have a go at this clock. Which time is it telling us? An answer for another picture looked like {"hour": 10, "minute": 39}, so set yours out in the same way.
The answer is {"hour": 12, "minute": 0}
